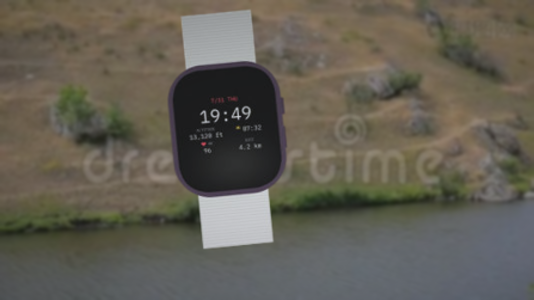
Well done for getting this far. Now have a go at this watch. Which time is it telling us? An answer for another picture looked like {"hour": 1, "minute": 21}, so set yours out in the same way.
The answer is {"hour": 19, "minute": 49}
